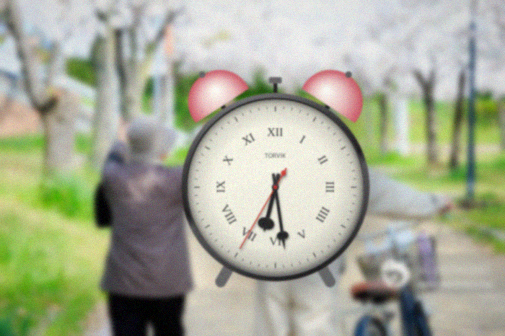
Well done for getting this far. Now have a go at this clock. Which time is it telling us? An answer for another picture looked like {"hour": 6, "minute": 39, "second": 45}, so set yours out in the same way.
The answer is {"hour": 6, "minute": 28, "second": 35}
